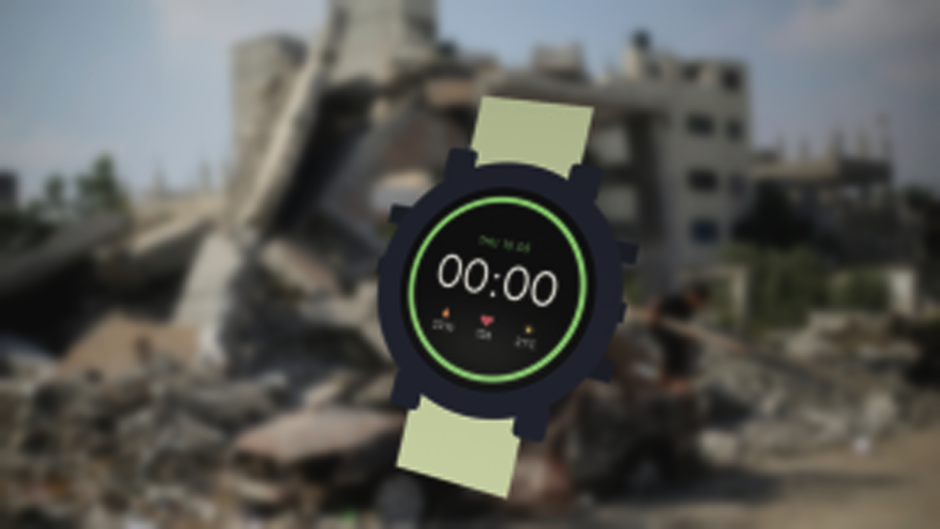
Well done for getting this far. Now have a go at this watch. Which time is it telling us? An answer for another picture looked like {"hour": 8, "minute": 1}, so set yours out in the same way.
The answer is {"hour": 0, "minute": 0}
